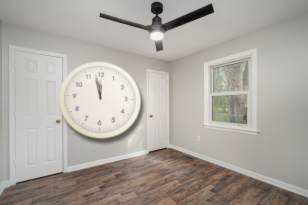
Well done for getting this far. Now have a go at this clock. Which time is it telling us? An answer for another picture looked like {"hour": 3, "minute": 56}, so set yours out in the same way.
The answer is {"hour": 11, "minute": 58}
